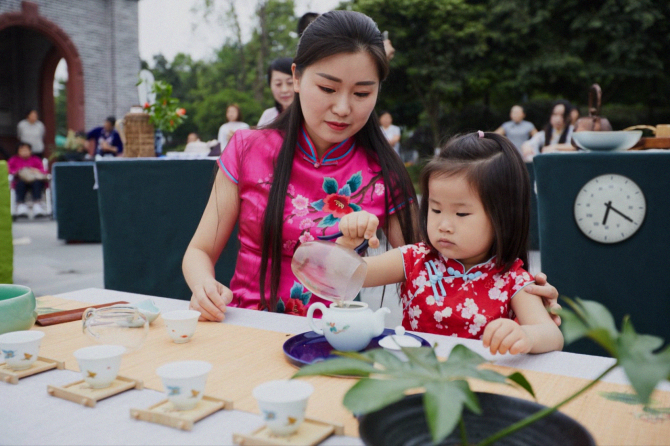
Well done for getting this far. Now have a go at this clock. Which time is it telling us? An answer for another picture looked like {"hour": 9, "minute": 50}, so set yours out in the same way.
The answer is {"hour": 6, "minute": 20}
